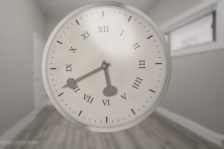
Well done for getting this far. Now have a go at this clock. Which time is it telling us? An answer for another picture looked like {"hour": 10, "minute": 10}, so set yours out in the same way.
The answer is {"hour": 5, "minute": 41}
